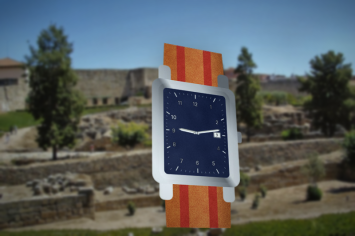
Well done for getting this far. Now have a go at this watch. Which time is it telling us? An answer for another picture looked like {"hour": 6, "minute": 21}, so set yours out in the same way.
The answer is {"hour": 9, "minute": 13}
